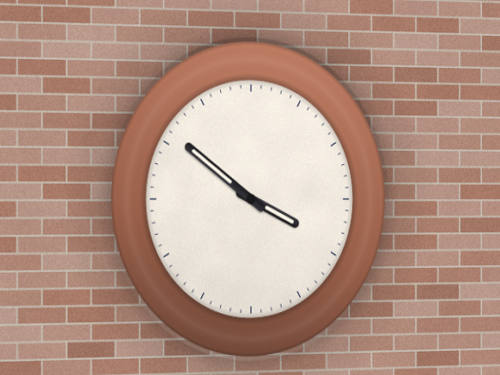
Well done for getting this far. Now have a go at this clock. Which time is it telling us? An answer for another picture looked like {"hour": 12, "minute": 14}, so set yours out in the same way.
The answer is {"hour": 3, "minute": 51}
